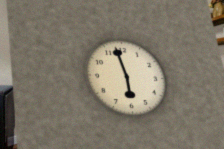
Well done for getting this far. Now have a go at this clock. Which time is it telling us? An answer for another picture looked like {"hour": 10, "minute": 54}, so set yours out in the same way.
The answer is {"hour": 5, "minute": 58}
